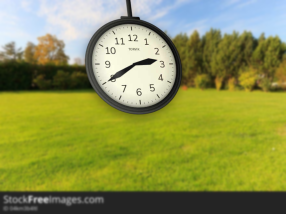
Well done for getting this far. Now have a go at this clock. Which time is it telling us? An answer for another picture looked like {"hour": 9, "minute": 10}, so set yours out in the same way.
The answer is {"hour": 2, "minute": 40}
